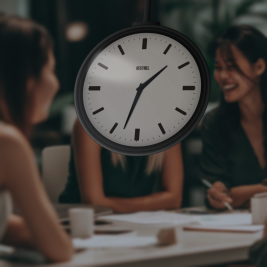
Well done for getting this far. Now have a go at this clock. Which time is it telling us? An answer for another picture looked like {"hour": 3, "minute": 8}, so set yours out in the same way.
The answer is {"hour": 1, "minute": 33}
